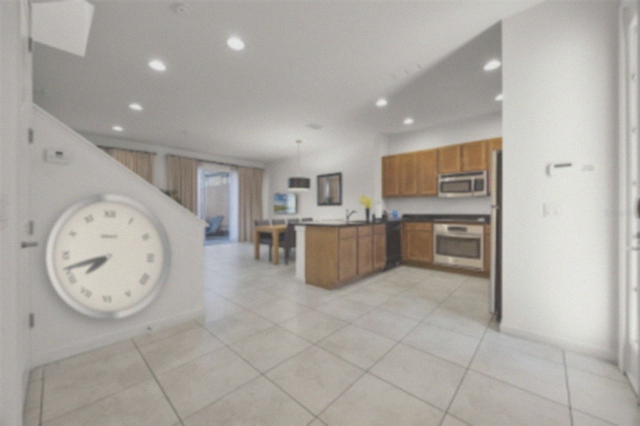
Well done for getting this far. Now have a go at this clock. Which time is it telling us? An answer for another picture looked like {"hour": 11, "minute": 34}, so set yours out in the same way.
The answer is {"hour": 7, "minute": 42}
